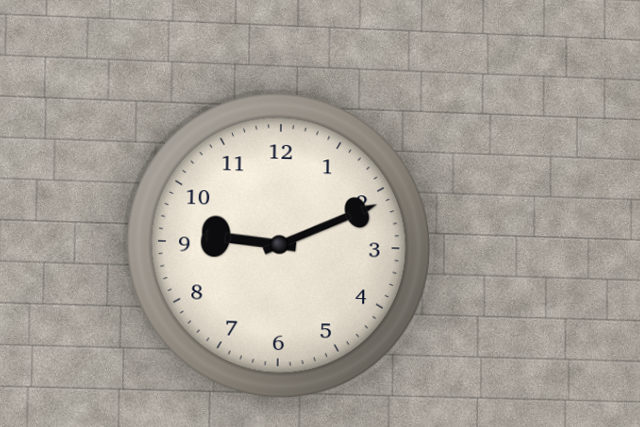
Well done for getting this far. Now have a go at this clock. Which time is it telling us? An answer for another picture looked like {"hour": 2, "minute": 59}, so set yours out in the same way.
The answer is {"hour": 9, "minute": 11}
